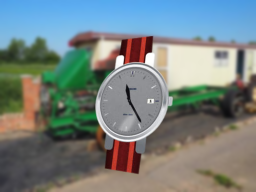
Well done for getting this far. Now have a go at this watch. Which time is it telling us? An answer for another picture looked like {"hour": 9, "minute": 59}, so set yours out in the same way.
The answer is {"hour": 11, "minute": 24}
